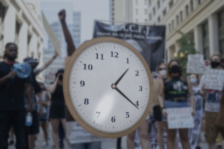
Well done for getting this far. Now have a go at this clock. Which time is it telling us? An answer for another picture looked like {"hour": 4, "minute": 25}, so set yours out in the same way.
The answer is {"hour": 1, "minute": 21}
